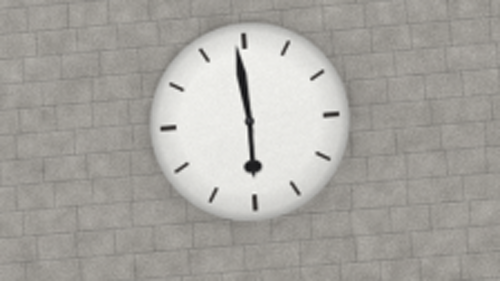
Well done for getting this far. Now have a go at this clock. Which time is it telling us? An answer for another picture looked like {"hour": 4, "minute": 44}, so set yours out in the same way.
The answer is {"hour": 5, "minute": 59}
